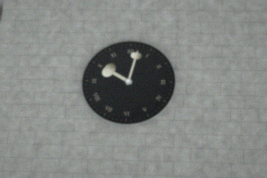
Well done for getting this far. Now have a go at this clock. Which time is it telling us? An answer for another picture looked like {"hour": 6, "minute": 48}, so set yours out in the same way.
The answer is {"hour": 10, "minute": 2}
